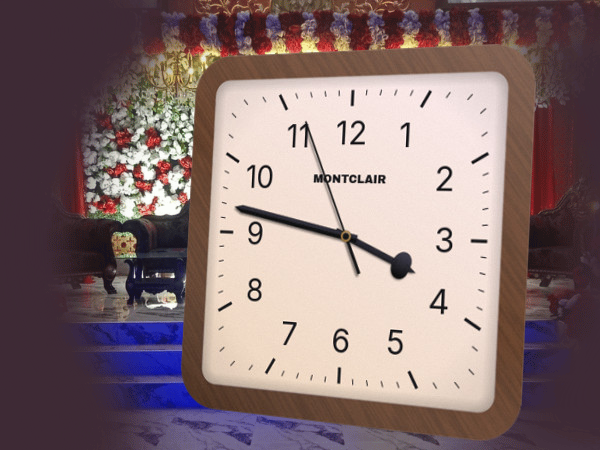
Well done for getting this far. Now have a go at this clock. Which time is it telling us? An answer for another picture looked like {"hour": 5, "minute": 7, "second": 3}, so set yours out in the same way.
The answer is {"hour": 3, "minute": 46, "second": 56}
